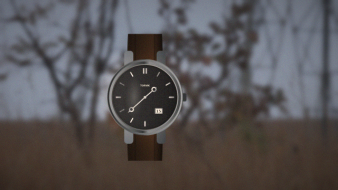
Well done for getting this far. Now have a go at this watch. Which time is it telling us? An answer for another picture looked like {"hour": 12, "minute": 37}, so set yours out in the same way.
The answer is {"hour": 1, "minute": 38}
